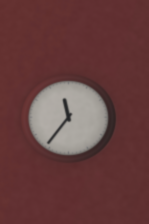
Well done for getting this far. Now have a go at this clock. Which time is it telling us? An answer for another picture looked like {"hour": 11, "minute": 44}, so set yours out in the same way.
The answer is {"hour": 11, "minute": 36}
